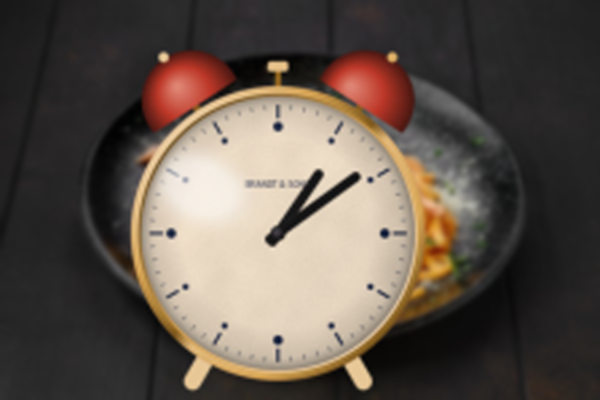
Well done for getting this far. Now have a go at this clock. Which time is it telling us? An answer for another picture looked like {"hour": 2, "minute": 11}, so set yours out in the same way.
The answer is {"hour": 1, "minute": 9}
